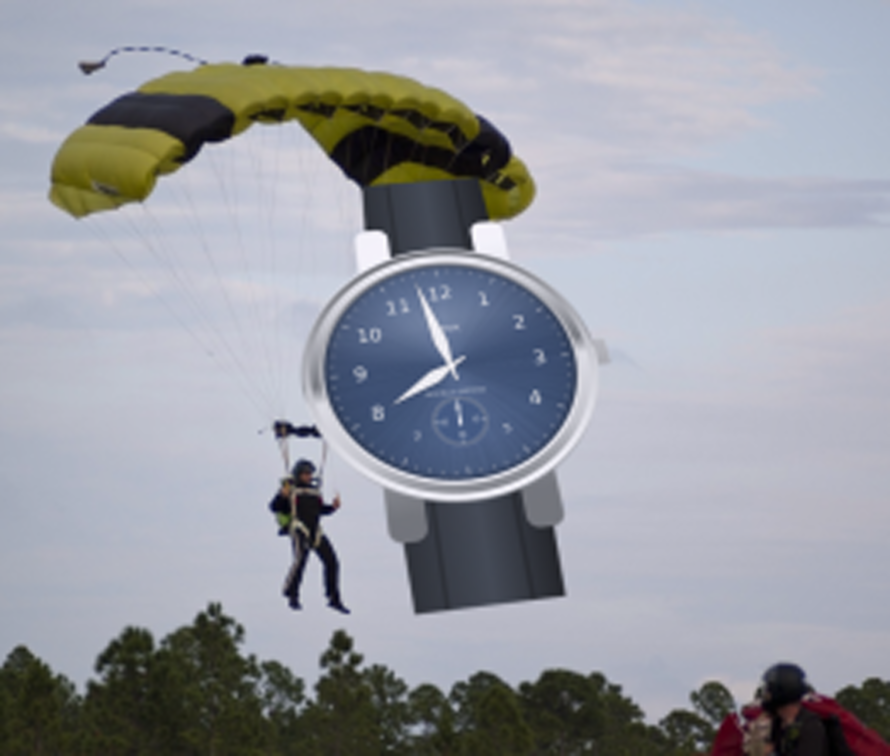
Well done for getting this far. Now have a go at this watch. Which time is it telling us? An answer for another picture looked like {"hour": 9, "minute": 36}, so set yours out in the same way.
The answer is {"hour": 7, "minute": 58}
